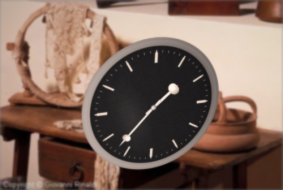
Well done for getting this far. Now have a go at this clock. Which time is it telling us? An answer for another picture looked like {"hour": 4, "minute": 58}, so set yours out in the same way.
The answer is {"hour": 1, "minute": 37}
